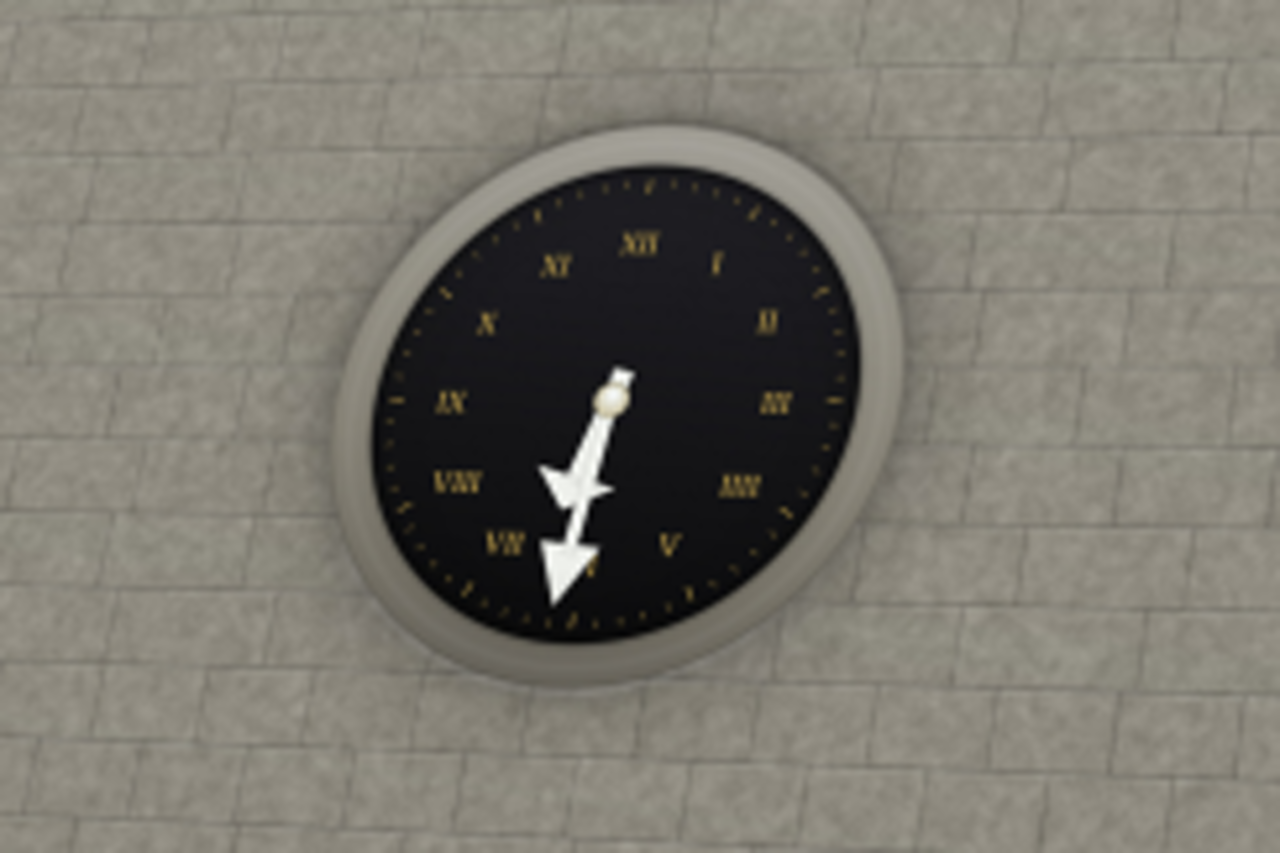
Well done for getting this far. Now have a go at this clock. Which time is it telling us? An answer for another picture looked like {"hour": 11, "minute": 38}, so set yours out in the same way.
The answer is {"hour": 6, "minute": 31}
